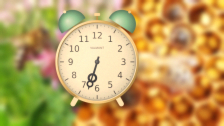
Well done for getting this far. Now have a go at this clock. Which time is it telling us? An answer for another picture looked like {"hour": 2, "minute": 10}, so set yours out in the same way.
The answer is {"hour": 6, "minute": 33}
